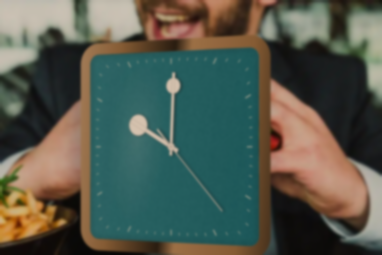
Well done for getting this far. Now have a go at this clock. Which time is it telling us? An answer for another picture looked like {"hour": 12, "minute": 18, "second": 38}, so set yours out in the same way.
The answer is {"hour": 10, "minute": 0, "second": 23}
